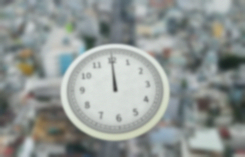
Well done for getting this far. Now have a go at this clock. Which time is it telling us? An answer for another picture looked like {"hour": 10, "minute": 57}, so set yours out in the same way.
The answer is {"hour": 12, "minute": 0}
